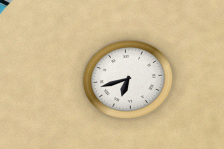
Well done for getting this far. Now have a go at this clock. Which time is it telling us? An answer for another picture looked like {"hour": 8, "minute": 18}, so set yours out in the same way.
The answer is {"hour": 6, "minute": 43}
